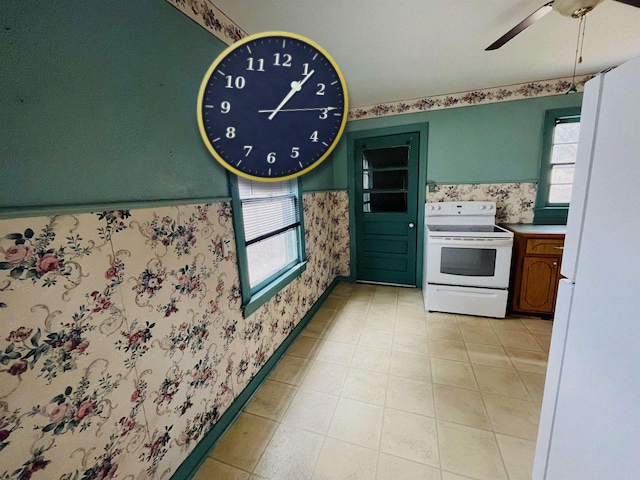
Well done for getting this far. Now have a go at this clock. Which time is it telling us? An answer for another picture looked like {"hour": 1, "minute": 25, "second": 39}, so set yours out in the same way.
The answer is {"hour": 1, "minute": 6, "second": 14}
